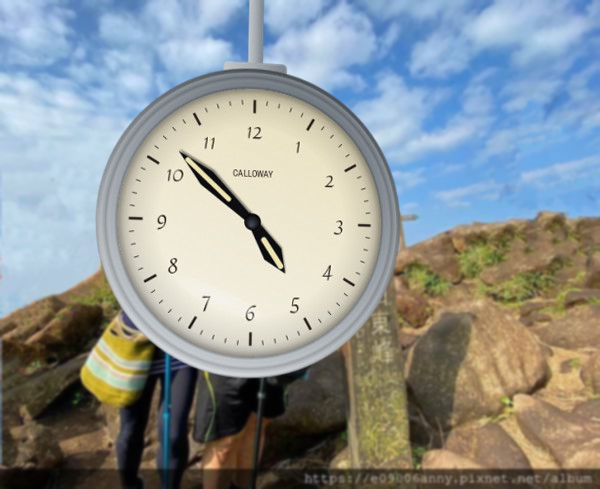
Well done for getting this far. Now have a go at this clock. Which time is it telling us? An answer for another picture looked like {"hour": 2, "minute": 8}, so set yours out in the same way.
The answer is {"hour": 4, "minute": 52}
